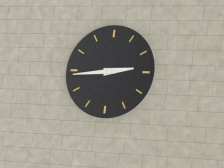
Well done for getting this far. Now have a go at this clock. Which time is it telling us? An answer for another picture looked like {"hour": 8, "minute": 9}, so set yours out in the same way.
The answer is {"hour": 2, "minute": 44}
